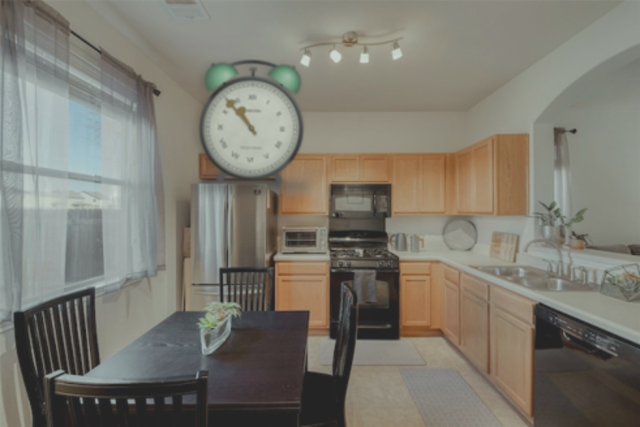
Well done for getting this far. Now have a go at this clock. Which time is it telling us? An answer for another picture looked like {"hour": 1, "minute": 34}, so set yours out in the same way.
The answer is {"hour": 10, "minute": 53}
